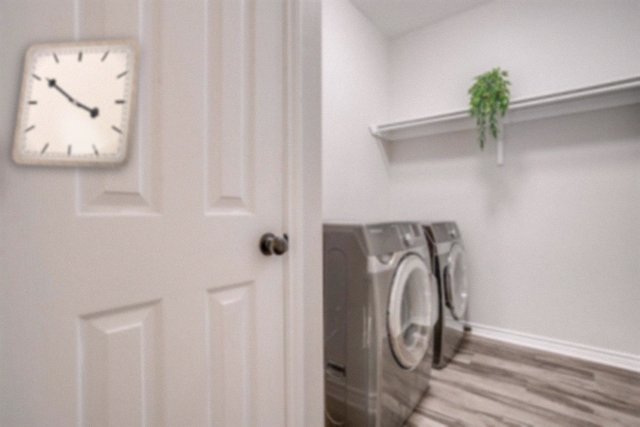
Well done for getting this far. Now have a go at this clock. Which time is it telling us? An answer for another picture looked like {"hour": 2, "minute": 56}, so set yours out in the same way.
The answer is {"hour": 3, "minute": 51}
